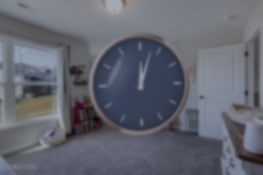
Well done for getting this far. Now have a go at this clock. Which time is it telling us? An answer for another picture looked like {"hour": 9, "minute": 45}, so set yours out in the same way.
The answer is {"hour": 12, "minute": 3}
